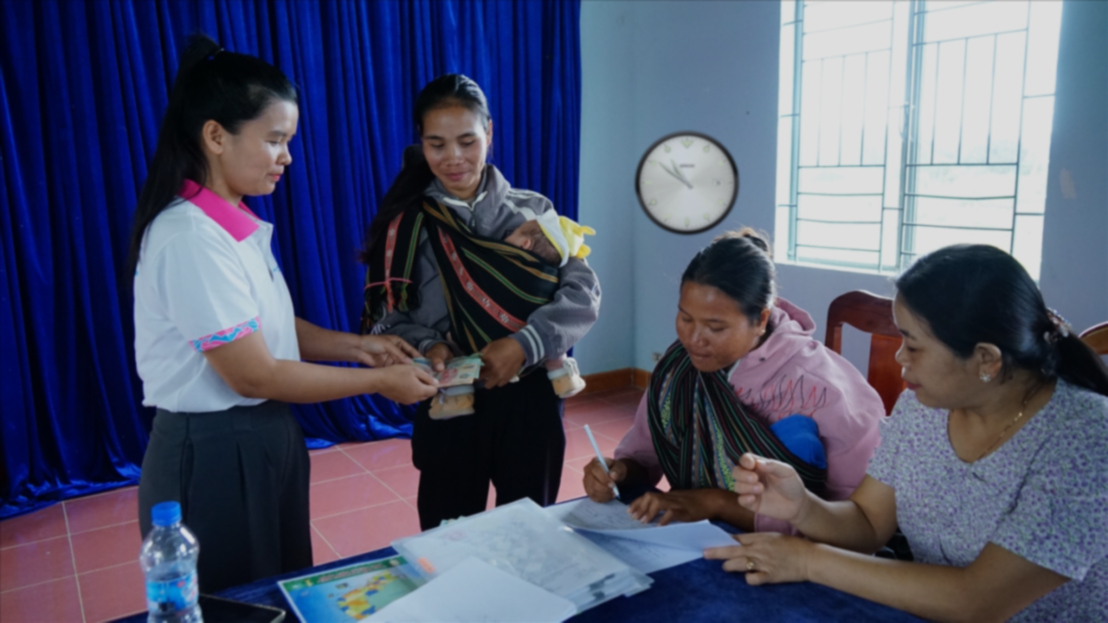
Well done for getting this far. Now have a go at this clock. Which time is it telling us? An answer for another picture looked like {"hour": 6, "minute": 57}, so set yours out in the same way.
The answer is {"hour": 10, "minute": 51}
